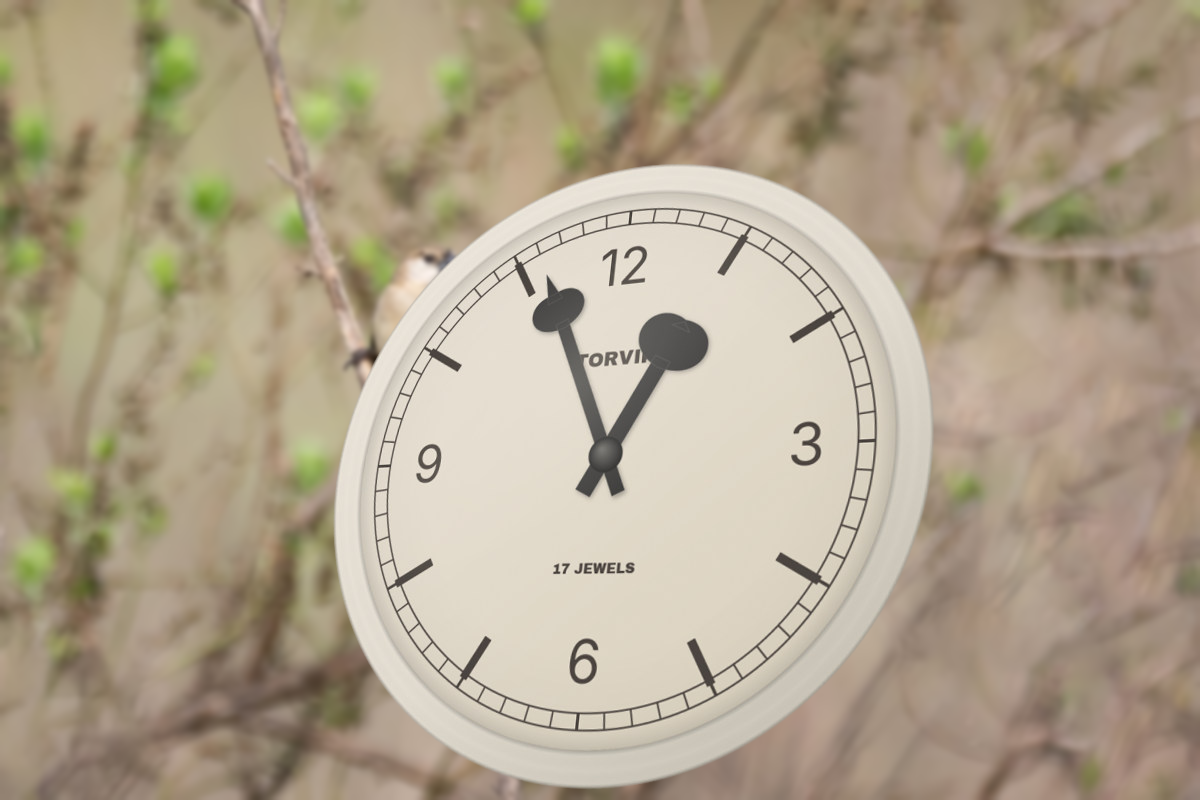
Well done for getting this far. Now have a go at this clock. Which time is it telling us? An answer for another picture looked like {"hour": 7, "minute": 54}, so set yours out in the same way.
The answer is {"hour": 12, "minute": 56}
